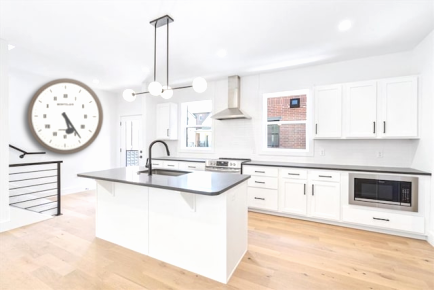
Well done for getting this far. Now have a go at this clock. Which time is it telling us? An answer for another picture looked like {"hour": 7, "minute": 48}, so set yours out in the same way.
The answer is {"hour": 5, "minute": 24}
